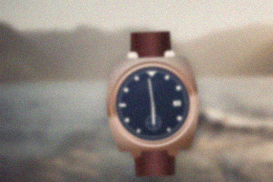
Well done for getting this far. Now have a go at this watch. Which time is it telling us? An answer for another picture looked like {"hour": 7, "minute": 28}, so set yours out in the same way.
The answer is {"hour": 5, "minute": 59}
